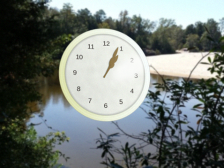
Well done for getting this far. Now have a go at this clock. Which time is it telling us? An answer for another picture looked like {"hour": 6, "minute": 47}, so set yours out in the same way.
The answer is {"hour": 1, "minute": 4}
